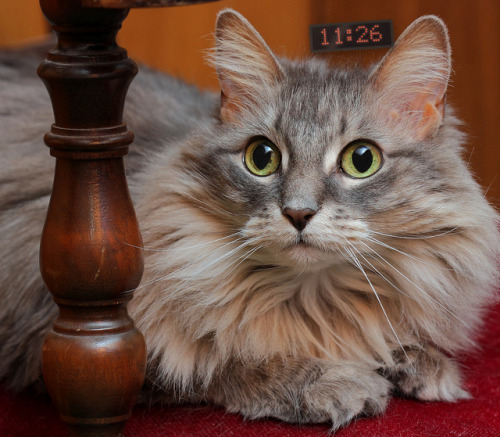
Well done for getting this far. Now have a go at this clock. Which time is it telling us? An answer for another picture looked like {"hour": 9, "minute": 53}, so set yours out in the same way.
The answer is {"hour": 11, "minute": 26}
